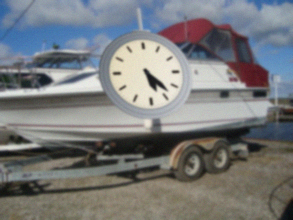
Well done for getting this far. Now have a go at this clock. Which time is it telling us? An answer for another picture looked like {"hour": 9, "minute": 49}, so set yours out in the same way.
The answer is {"hour": 5, "minute": 23}
